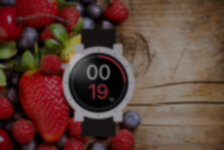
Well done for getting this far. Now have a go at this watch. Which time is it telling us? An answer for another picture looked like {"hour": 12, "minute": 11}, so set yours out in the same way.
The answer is {"hour": 0, "minute": 19}
